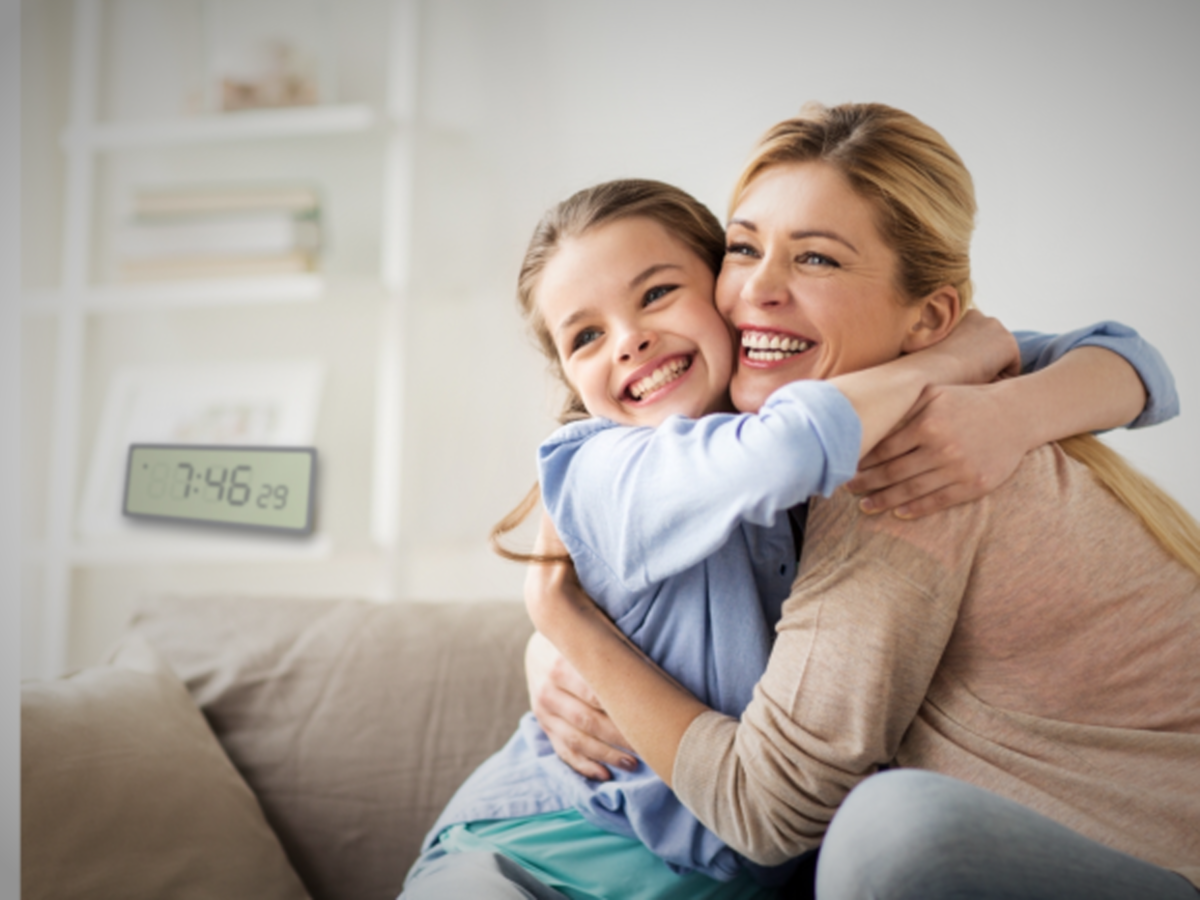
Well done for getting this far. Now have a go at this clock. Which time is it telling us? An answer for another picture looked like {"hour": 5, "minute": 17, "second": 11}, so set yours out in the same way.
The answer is {"hour": 7, "minute": 46, "second": 29}
